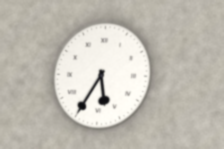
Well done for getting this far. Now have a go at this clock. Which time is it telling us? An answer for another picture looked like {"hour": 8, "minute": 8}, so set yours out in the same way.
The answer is {"hour": 5, "minute": 35}
